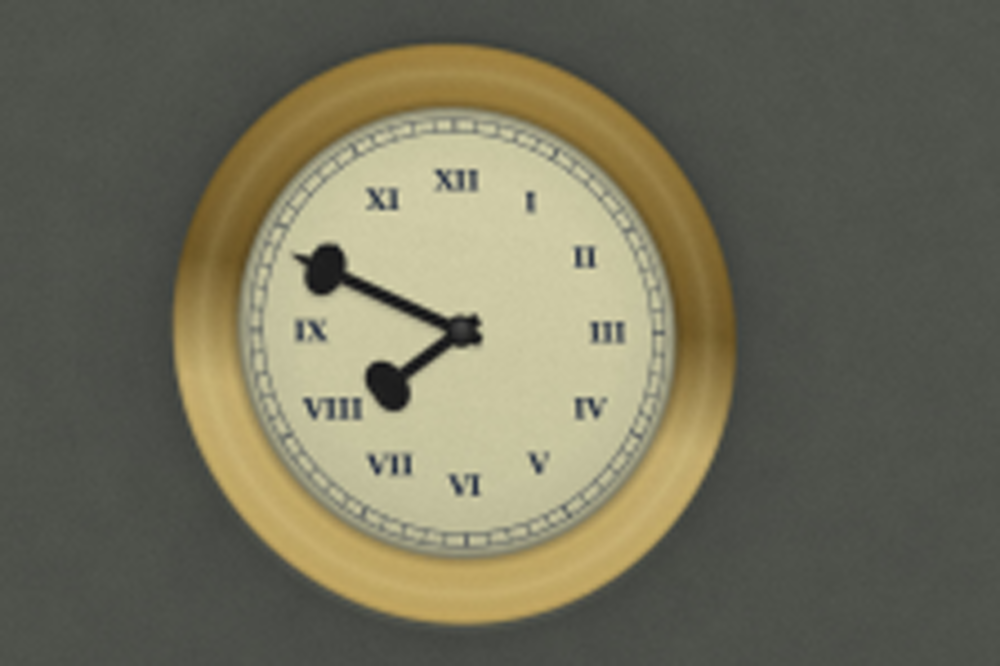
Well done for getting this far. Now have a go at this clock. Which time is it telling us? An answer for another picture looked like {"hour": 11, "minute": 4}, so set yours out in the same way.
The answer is {"hour": 7, "minute": 49}
